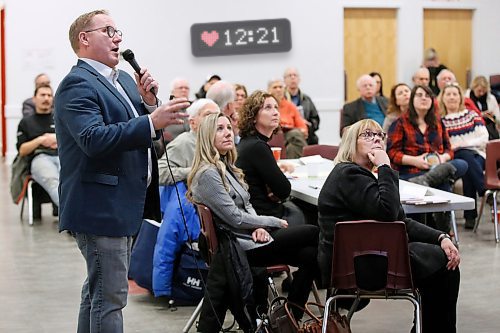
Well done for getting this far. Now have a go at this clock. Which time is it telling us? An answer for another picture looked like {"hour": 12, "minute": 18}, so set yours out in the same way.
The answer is {"hour": 12, "minute": 21}
